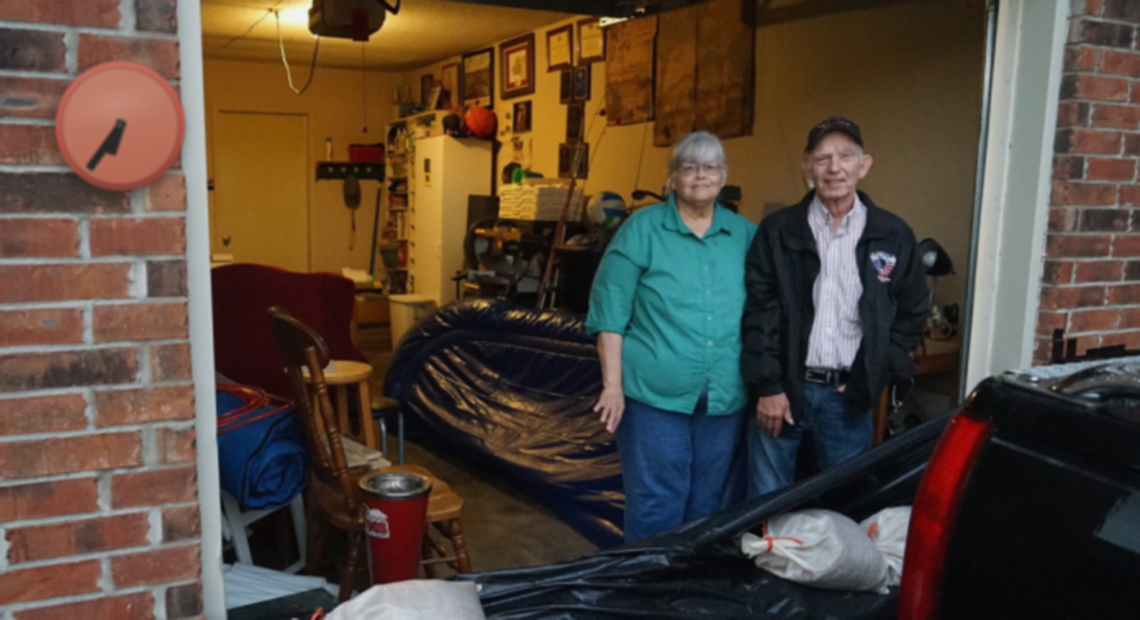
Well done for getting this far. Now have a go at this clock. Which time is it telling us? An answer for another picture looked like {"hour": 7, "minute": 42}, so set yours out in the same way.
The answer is {"hour": 6, "minute": 36}
